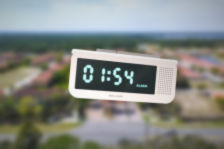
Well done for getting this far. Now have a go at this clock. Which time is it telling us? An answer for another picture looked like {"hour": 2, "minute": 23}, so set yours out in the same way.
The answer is {"hour": 1, "minute": 54}
